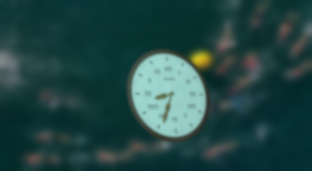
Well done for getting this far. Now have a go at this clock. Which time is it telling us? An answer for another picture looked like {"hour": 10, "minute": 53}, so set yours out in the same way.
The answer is {"hour": 8, "minute": 34}
